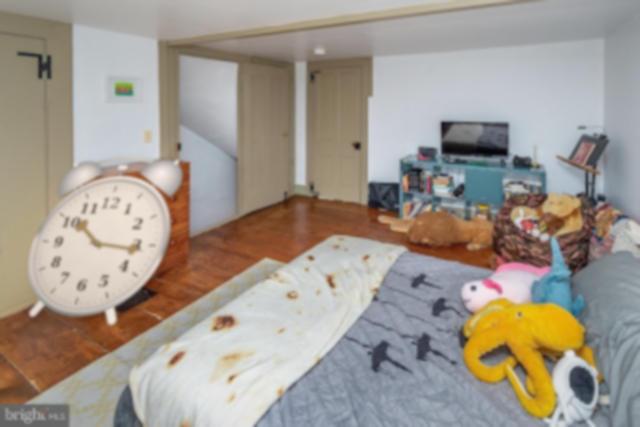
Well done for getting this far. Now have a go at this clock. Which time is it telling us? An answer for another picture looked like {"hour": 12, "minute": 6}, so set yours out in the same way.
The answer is {"hour": 10, "minute": 16}
